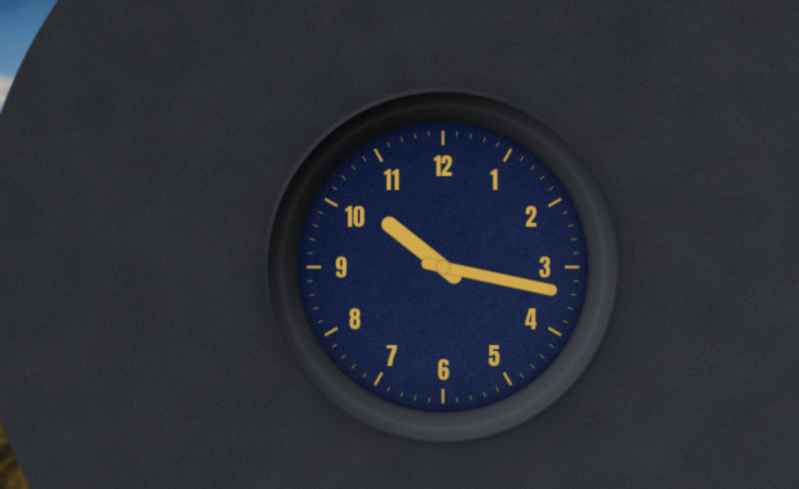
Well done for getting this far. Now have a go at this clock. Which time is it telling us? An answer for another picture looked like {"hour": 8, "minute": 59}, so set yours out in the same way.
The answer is {"hour": 10, "minute": 17}
